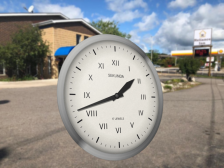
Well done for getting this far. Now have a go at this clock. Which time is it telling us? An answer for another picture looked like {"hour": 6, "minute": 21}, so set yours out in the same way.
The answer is {"hour": 1, "minute": 42}
